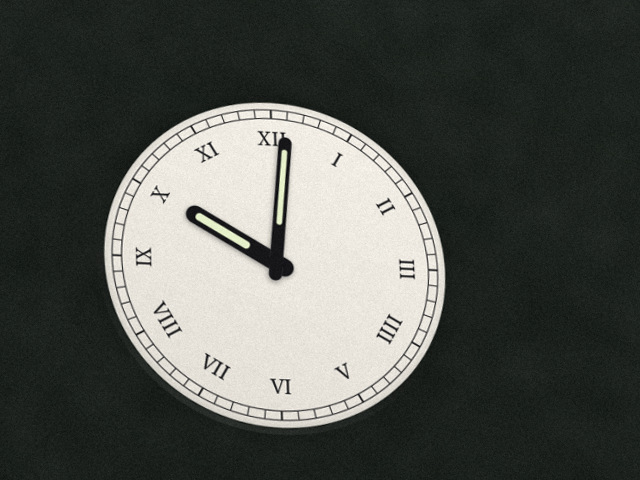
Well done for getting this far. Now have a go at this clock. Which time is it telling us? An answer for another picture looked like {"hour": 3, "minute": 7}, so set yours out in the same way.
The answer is {"hour": 10, "minute": 1}
